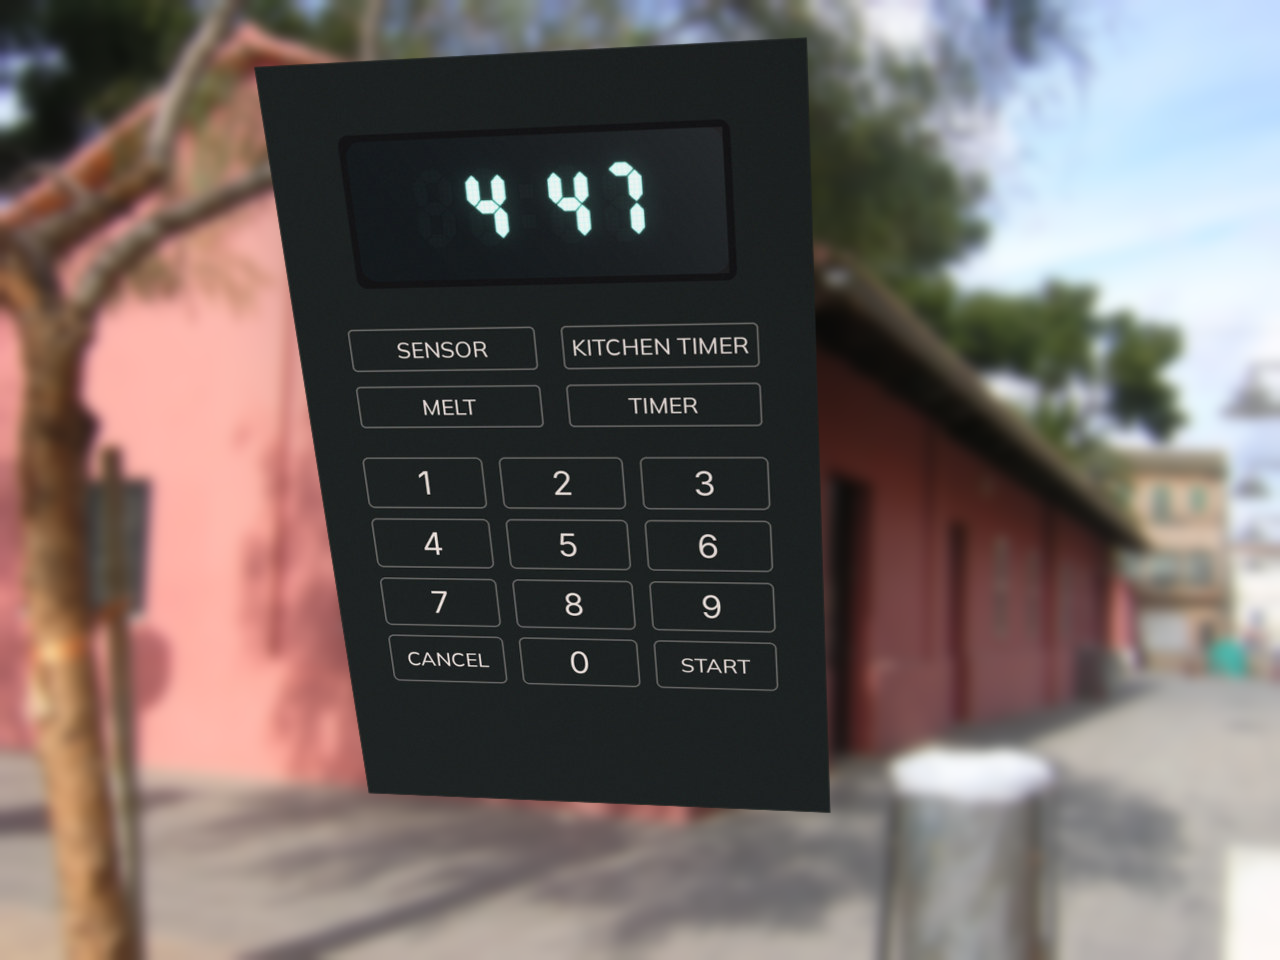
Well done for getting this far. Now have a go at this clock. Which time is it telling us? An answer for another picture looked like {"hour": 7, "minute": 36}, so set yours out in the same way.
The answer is {"hour": 4, "minute": 47}
